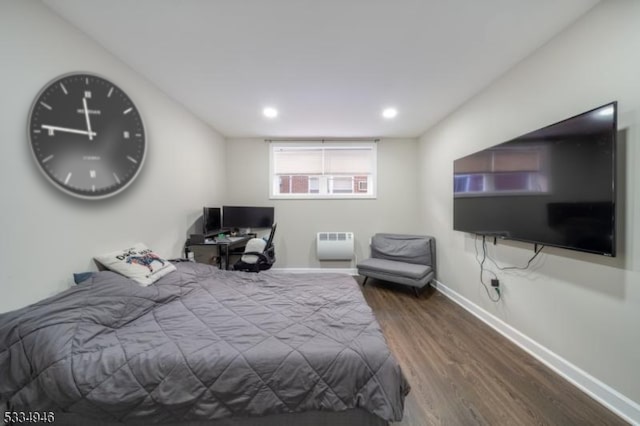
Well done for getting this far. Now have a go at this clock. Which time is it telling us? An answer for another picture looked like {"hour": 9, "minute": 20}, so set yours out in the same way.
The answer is {"hour": 11, "minute": 46}
